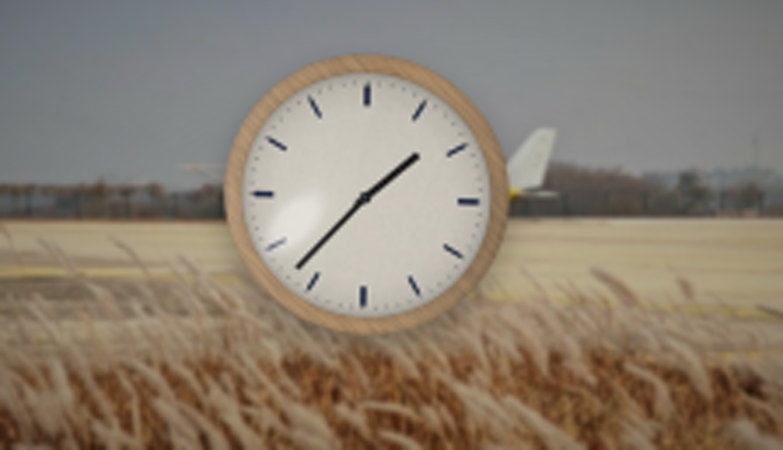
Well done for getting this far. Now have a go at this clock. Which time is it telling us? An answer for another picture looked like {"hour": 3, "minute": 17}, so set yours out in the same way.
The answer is {"hour": 1, "minute": 37}
